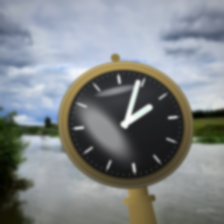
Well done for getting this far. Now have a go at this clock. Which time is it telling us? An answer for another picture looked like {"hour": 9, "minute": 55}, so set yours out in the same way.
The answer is {"hour": 2, "minute": 4}
